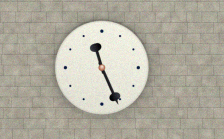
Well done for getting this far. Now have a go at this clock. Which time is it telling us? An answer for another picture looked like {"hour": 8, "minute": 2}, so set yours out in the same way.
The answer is {"hour": 11, "minute": 26}
